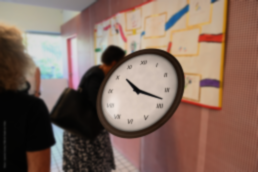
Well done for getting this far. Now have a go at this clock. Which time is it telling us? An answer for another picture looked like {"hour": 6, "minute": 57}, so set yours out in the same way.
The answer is {"hour": 10, "minute": 18}
